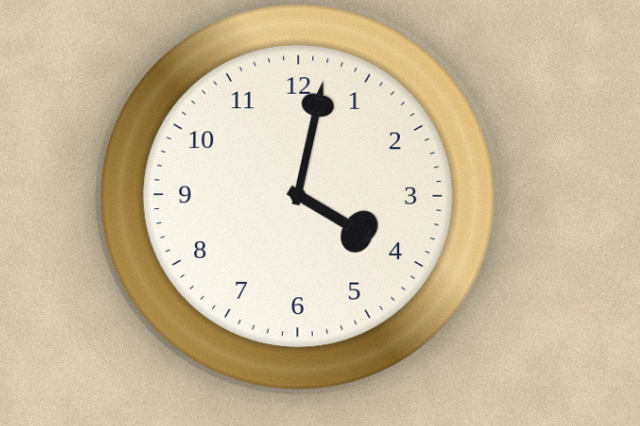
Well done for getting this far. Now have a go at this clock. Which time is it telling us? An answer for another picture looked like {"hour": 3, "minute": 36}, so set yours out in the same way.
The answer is {"hour": 4, "minute": 2}
